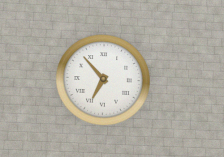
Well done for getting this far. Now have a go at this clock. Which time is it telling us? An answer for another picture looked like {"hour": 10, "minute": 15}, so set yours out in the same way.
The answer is {"hour": 6, "minute": 53}
